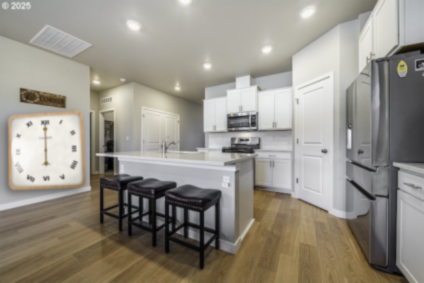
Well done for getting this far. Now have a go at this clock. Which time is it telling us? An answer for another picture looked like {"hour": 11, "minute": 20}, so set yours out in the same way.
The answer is {"hour": 6, "minute": 0}
